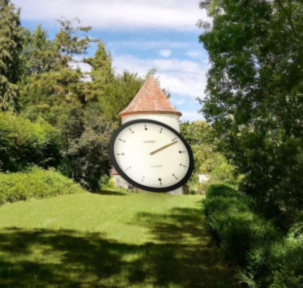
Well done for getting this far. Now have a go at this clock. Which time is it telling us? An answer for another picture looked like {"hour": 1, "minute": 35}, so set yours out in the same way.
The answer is {"hour": 2, "minute": 11}
